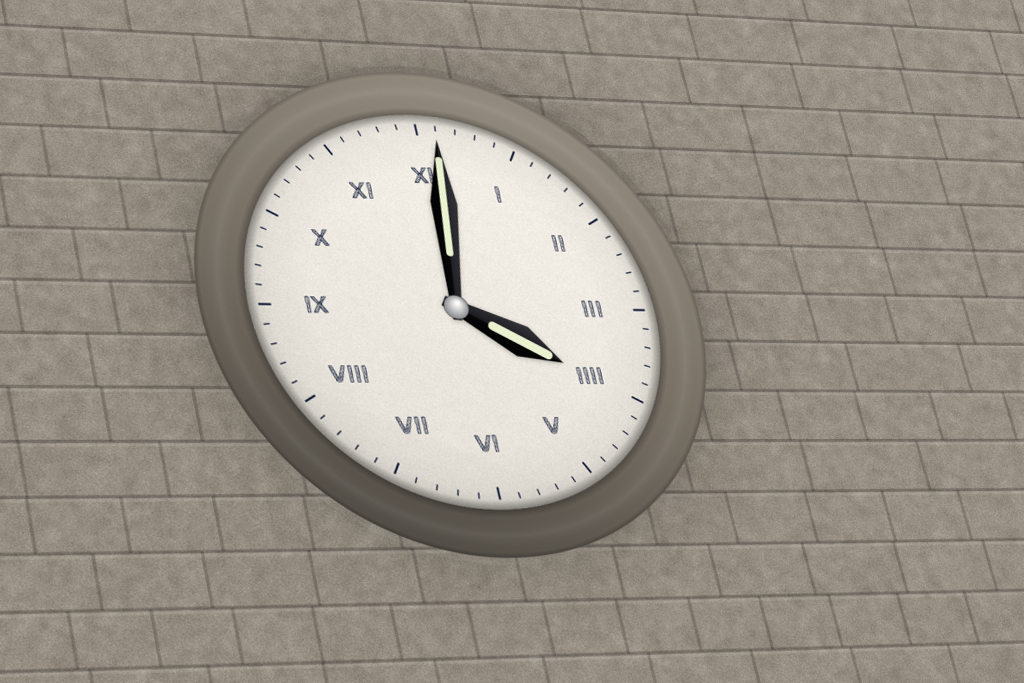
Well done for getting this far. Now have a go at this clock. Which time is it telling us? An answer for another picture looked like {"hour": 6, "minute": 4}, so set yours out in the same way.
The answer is {"hour": 4, "minute": 1}
